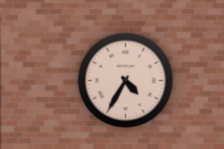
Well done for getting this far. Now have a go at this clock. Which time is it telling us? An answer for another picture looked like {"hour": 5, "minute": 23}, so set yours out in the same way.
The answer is {"hour": 4, "minute": 35}
